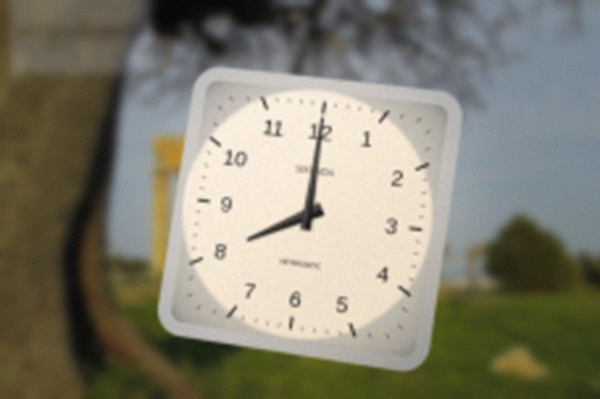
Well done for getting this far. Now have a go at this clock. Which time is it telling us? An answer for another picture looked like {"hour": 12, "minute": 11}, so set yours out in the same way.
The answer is {"hour": 8, "minute": 0}
